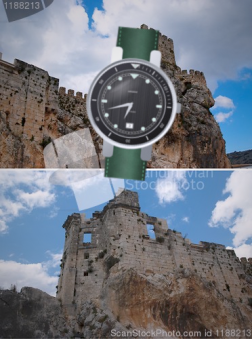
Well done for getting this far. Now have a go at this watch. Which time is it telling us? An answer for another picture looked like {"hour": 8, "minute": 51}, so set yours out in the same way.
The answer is {"hour": 6, "minute": 42}
